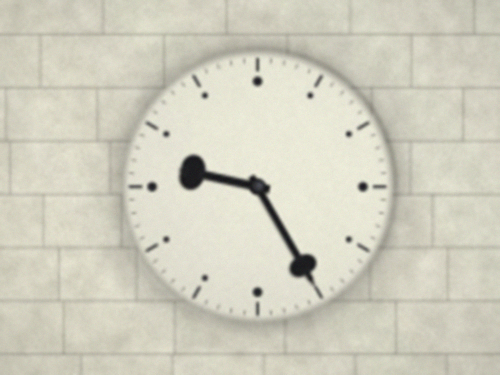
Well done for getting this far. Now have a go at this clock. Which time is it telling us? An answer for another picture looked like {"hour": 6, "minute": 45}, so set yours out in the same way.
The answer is {"hour": 9, "minute": 25}
